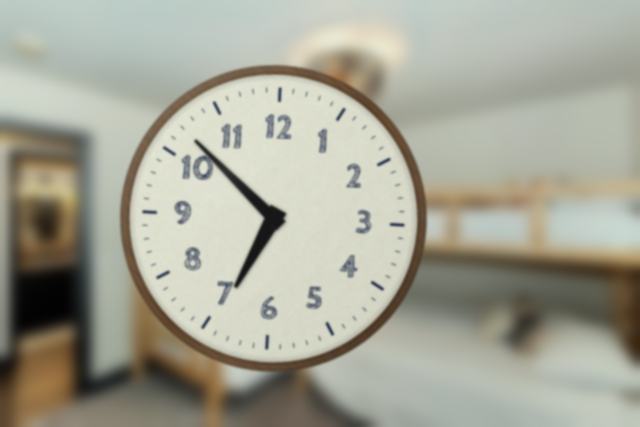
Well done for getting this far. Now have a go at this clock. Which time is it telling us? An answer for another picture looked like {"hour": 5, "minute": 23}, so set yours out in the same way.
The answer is {"hour": 6, "minute": 52}
